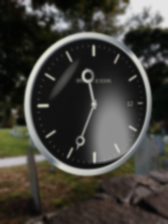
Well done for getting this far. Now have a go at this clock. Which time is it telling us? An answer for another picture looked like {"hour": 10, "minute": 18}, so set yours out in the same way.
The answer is {"hour": 11, "minute": 34}
